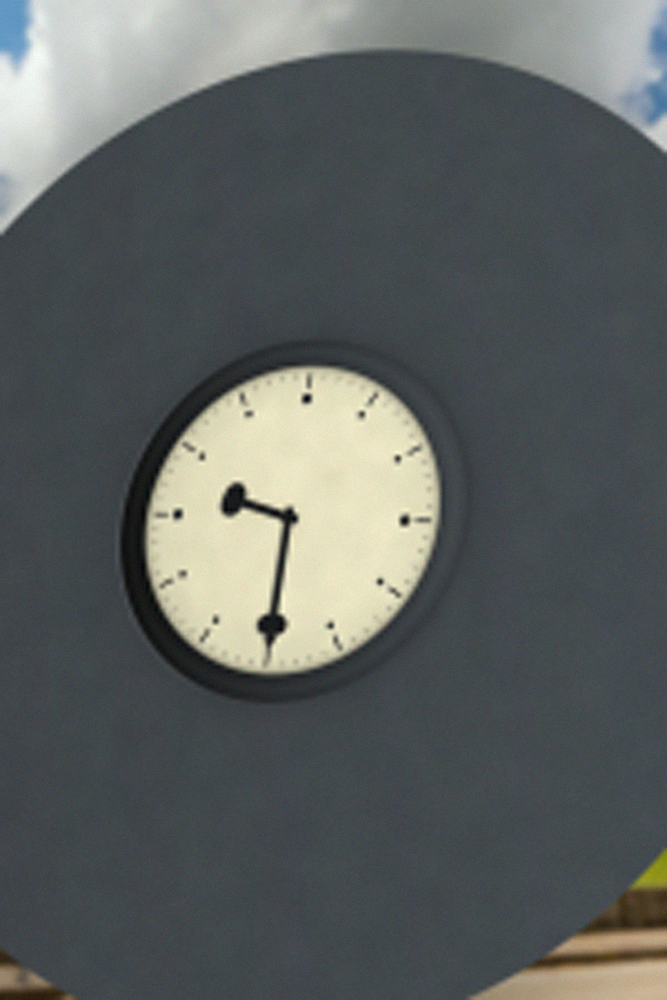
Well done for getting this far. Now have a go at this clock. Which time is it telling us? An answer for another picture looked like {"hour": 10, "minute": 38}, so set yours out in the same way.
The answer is {"hour": 9, "minute": 30}
